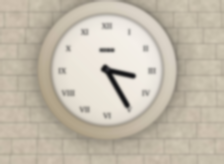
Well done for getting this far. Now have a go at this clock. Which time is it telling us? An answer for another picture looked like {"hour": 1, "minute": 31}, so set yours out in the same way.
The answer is {"hour": 3, "minute": 25}
